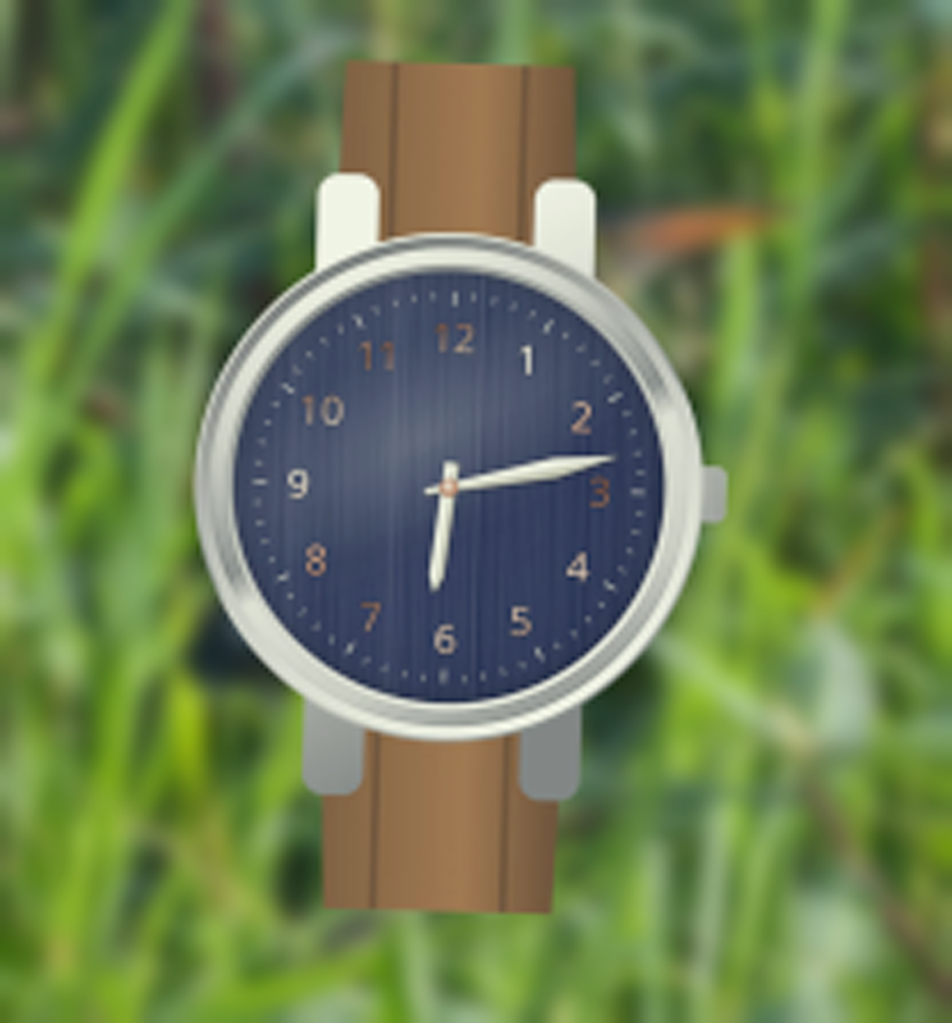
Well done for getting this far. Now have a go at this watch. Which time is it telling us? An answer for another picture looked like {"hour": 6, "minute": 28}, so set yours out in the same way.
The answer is {"hour": 6, "minute": 13}
